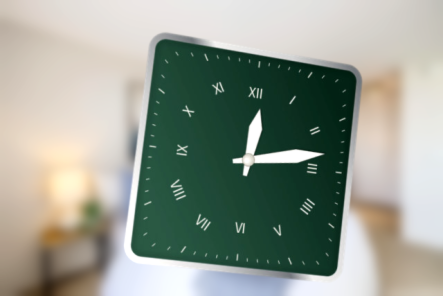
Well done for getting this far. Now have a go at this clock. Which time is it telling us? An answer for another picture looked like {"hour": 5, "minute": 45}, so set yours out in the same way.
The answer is {"hour": 12, "minute": 13}
